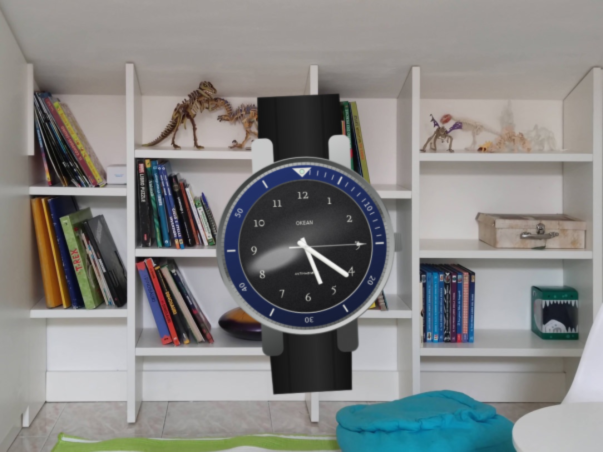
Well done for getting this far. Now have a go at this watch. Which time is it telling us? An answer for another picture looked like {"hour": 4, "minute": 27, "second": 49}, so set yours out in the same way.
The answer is {"hour": 5, "minute": 21, "second": 15}
